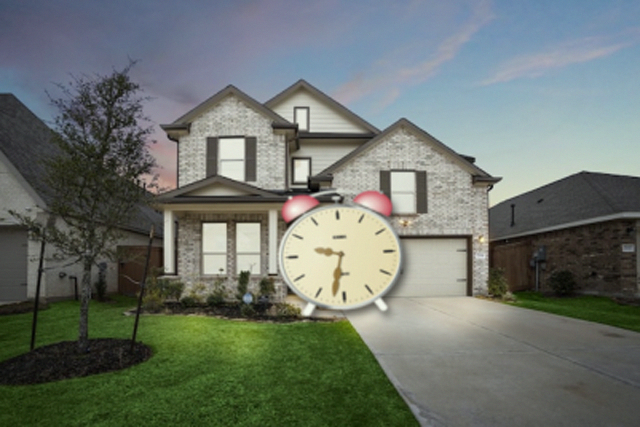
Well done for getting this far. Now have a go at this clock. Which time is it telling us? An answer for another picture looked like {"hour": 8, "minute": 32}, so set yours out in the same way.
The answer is {"hour": 9, "minute": 32}
